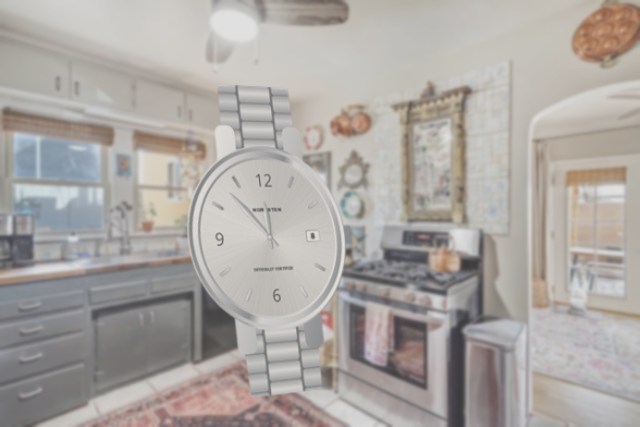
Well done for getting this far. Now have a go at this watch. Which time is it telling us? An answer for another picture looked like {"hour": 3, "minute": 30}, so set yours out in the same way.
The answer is {"hour": 11, "minute": 53}
